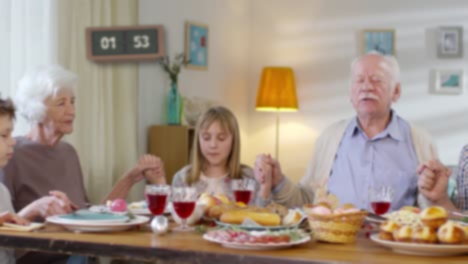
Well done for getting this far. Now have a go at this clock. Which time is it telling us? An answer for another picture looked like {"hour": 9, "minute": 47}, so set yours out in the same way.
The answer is {"hour": 1, "minute": 53}
